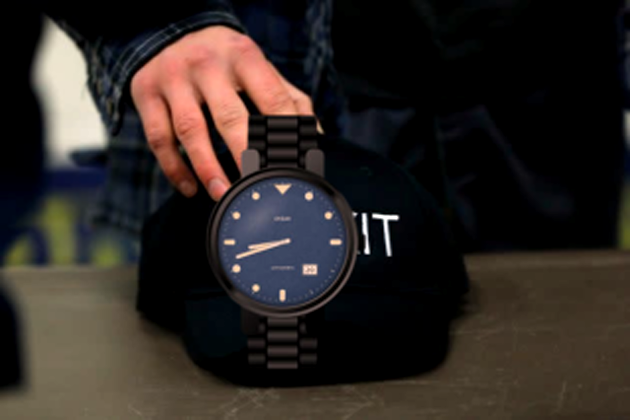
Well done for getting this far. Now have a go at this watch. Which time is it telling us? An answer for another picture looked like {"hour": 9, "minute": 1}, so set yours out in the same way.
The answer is {"hour": 8, "minute": 42}
